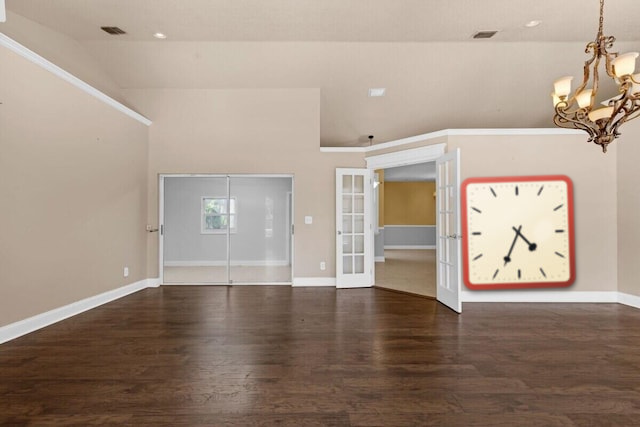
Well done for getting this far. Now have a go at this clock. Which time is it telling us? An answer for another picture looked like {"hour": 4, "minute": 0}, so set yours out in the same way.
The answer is {"hour": 4, "minute": 34}
